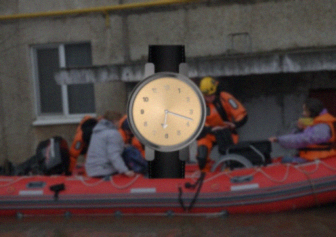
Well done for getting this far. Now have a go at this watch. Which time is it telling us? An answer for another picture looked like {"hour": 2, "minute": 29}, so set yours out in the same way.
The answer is {"hour": 6, "minute": 18}
